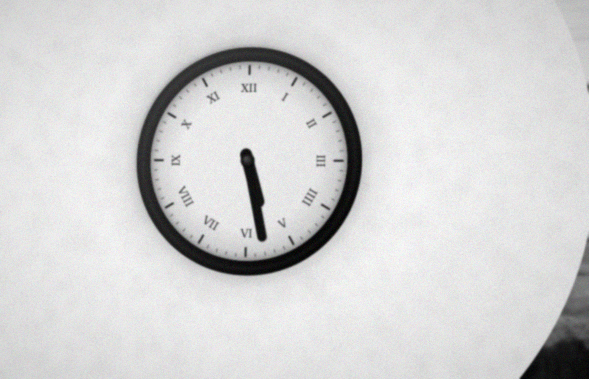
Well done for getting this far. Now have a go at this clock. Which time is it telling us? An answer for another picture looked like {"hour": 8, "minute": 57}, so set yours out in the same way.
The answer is {"hour": 5, "minute": 28}
